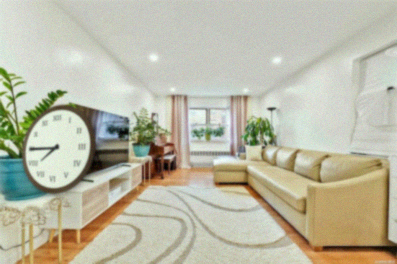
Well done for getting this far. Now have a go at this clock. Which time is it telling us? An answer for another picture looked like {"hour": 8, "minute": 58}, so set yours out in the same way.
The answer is {"hour": 7, "minute": 45}
